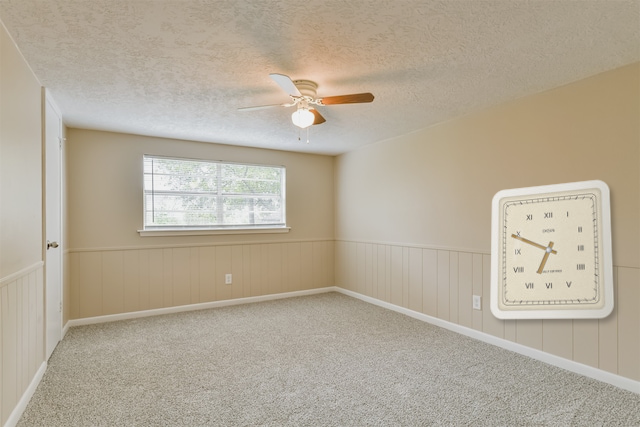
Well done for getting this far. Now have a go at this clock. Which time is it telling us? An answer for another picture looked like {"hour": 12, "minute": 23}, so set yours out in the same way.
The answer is {"hour": 6, "minute": 49}
